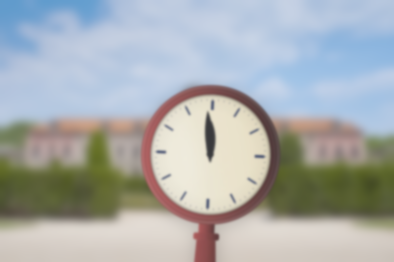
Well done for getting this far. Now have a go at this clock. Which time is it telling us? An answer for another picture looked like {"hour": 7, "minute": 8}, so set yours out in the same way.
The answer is {"hour": 11, "minute": 59}
